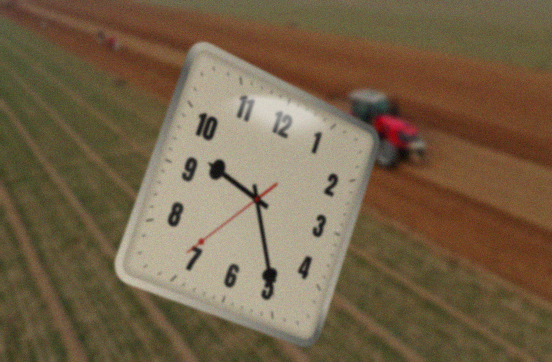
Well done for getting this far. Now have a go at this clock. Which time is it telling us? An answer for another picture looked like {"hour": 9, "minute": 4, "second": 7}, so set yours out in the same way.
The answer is {"hour": 9, "minute": 24, "second": 36}
